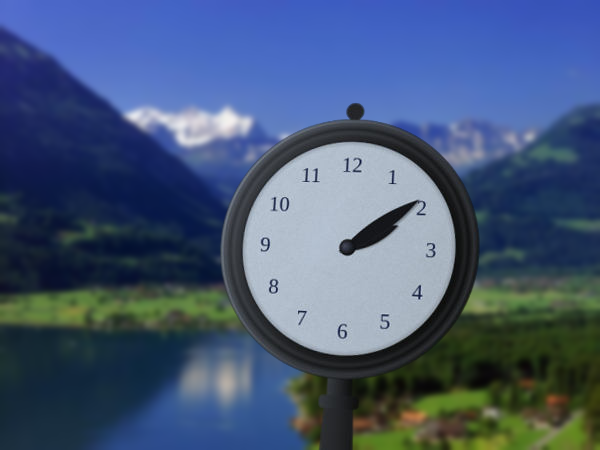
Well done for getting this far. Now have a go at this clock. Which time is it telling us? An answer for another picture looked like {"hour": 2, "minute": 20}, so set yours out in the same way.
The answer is {"hour": 2, "minute": 9}
